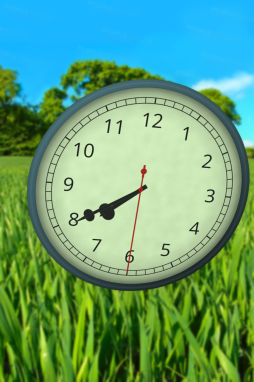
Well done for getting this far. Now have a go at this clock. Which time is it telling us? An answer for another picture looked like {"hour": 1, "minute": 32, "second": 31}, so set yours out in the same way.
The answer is {"hour": 7, "minute": 39, "second": 30}
